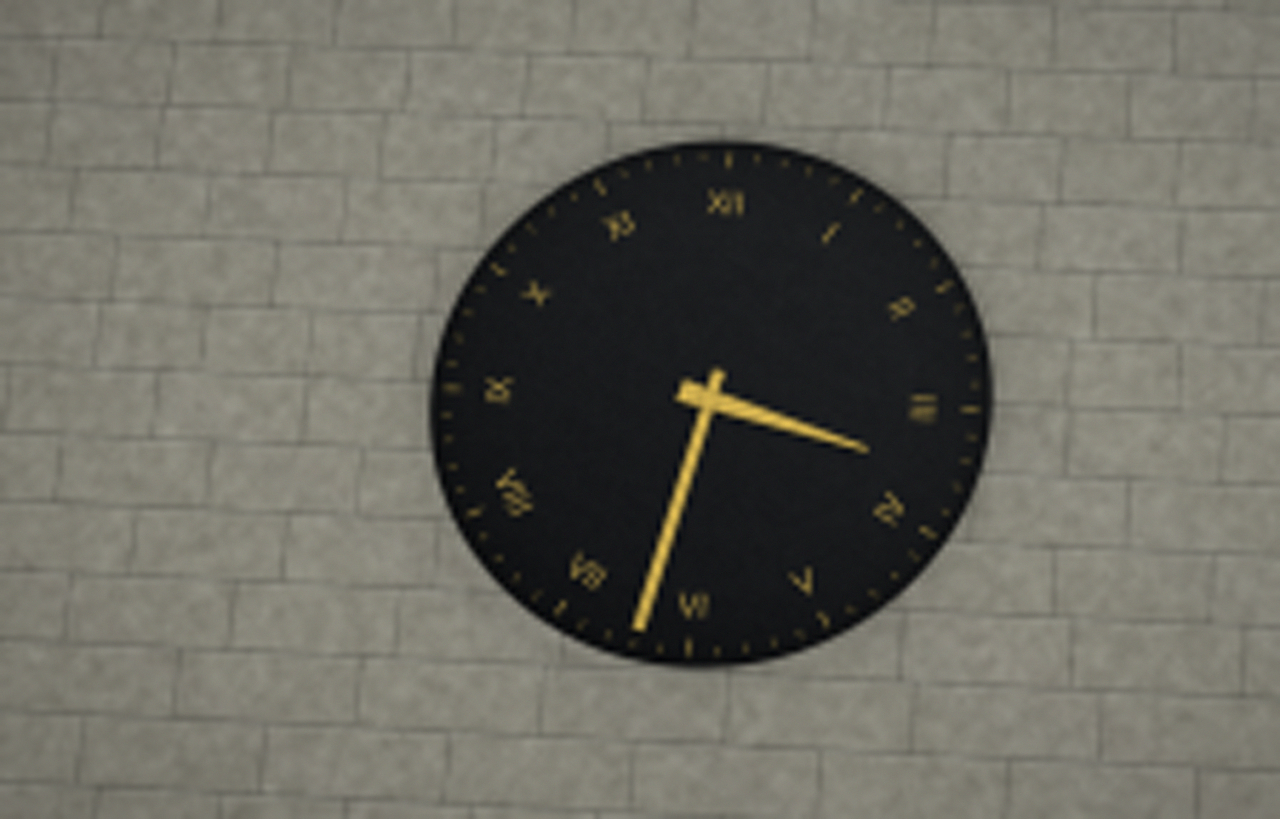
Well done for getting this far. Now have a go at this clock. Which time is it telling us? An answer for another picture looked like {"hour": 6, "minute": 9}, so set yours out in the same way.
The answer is {"hour": 3, "minute": 32}
